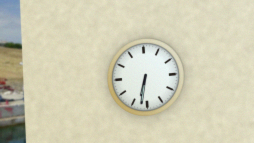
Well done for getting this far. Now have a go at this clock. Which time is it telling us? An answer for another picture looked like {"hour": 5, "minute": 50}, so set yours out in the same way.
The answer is {"hour": 6, "minute": 32}
